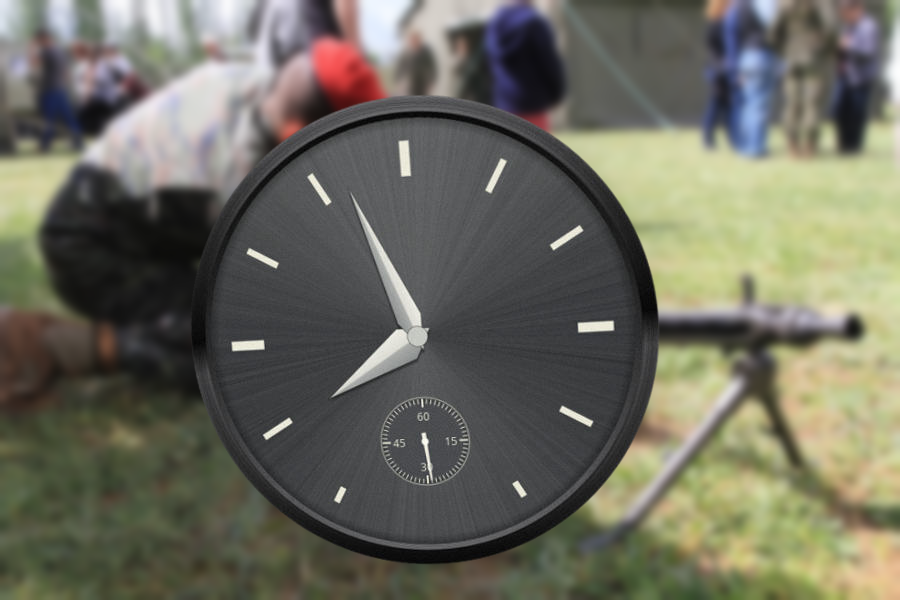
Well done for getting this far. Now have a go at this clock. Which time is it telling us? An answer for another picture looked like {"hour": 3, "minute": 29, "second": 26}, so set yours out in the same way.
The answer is {"hour": 7, "minute": 56, "second": 29}
